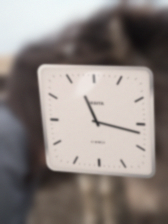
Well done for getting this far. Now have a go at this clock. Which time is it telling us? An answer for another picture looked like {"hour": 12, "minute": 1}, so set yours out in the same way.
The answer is {"hour": 11, "minute": 17}
